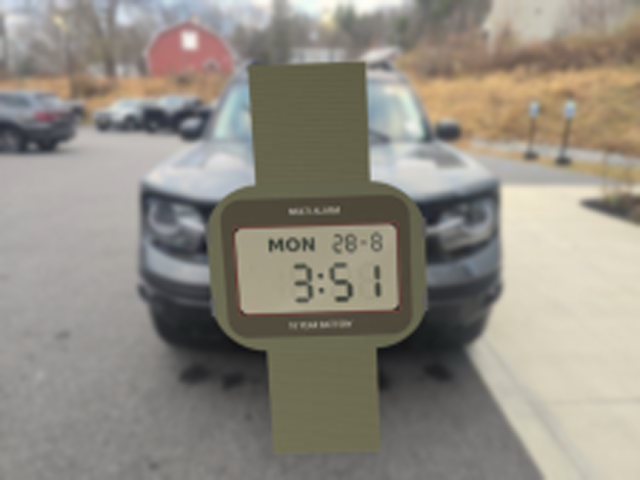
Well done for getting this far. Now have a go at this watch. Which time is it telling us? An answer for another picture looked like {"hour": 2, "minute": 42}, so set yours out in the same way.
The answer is {"hour": 3, "minute": 51}
